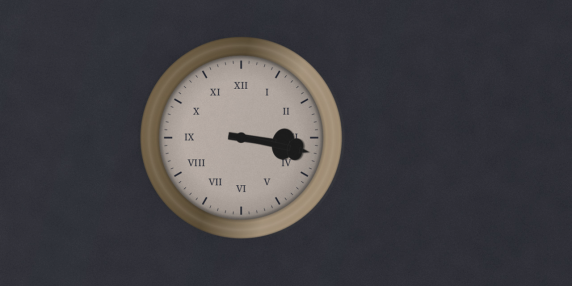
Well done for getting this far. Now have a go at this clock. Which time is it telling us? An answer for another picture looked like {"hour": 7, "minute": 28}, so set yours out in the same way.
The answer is {"hour": 3, "minute": 17}
